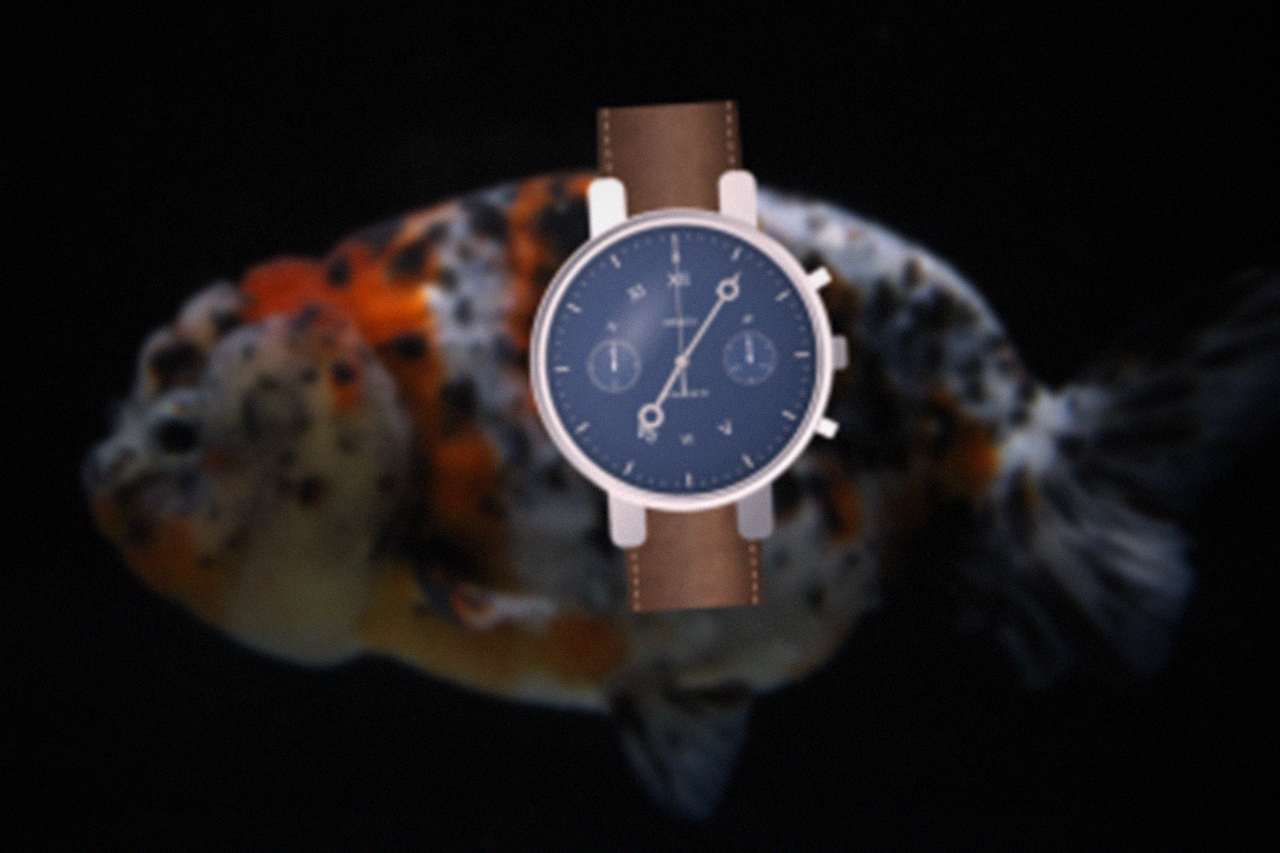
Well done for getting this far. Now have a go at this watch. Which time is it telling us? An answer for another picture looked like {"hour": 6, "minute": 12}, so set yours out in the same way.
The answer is {"hour": 7, "minute": 6}
